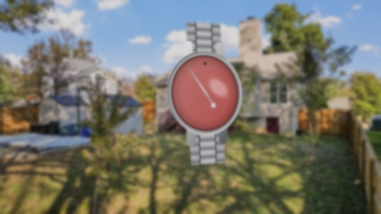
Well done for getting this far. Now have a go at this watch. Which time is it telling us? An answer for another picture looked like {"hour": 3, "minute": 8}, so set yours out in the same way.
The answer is {"hour": 4, "minute": 54}
